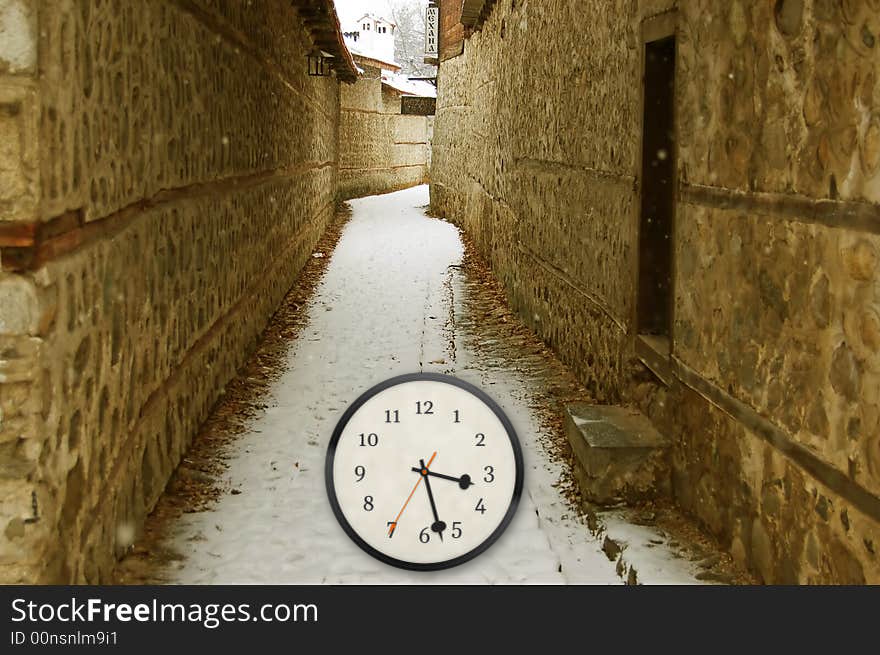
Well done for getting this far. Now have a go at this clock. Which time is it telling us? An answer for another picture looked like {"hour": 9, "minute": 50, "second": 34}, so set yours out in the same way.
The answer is {"hour": 3, "minute": 27, "second": 35}
